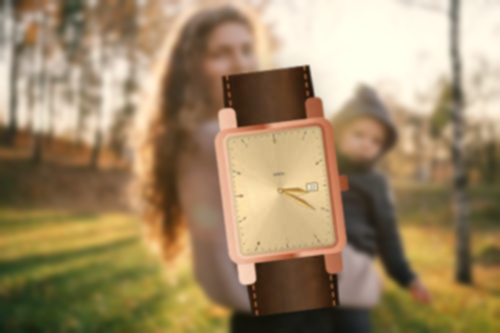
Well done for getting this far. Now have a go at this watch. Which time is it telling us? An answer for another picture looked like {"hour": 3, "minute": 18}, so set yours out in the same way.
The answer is {"hour": 3, "minute": 21}
